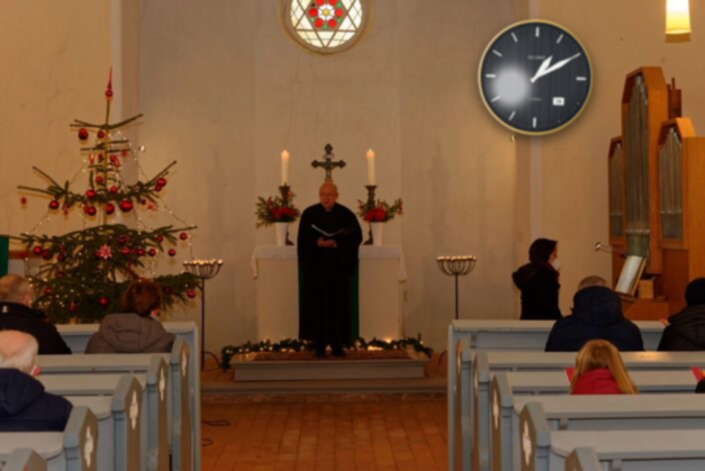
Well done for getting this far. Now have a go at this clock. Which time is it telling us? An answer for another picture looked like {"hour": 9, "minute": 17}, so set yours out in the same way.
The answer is {"hour": 1, "minute": 10}
